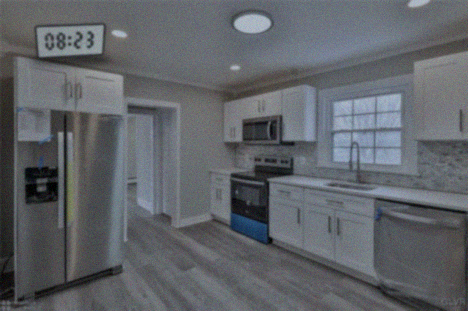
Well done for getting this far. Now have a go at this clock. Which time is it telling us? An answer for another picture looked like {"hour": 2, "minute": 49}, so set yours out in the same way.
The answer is {"hour": 8, "minute": 23}
